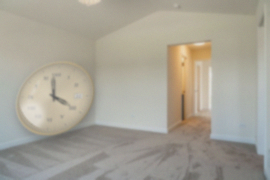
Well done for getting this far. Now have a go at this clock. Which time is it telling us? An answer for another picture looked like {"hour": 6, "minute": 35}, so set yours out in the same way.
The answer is {"hour": 3, "minute": 58}
